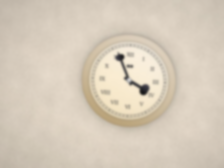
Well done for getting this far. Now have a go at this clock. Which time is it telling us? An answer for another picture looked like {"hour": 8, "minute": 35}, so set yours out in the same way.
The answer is {"hour": 3, "minute": 56}
